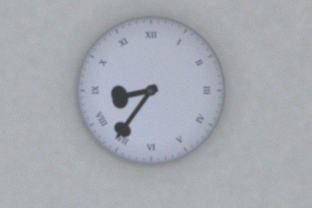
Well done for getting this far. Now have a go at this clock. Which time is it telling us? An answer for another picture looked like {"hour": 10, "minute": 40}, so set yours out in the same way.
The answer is {"hour": 8, "minute": 36}
